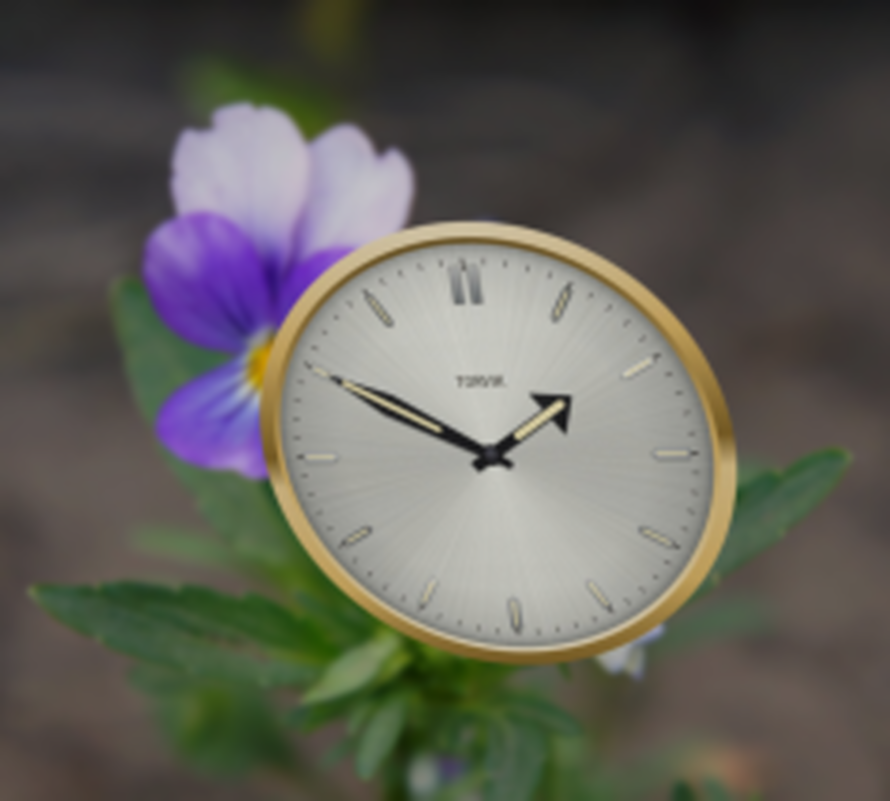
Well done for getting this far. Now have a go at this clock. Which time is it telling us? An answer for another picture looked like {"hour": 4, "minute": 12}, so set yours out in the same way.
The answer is {"hour": 1, "minute": 50}
